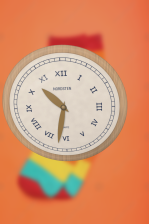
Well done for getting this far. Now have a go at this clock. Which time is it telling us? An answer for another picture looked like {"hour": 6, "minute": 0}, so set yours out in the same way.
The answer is {"hour": 10, "minute": 32}
